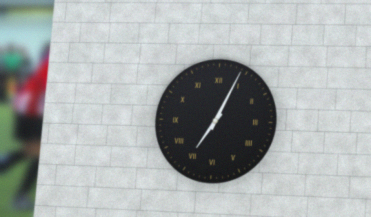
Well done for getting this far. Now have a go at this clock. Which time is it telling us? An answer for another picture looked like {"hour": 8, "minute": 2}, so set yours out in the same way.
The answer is {"hour": 7, "minute": 4}
